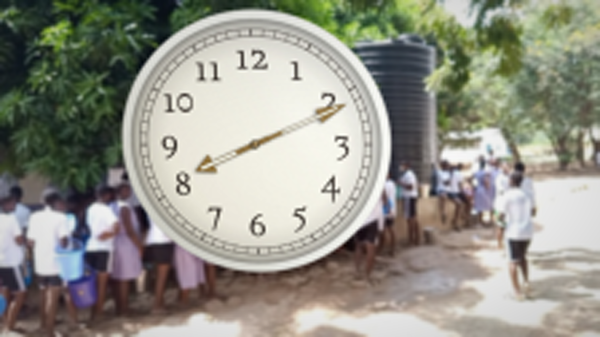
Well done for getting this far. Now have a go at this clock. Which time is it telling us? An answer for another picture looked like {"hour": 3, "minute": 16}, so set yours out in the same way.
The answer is {"hour": 8, "minute": 11}
